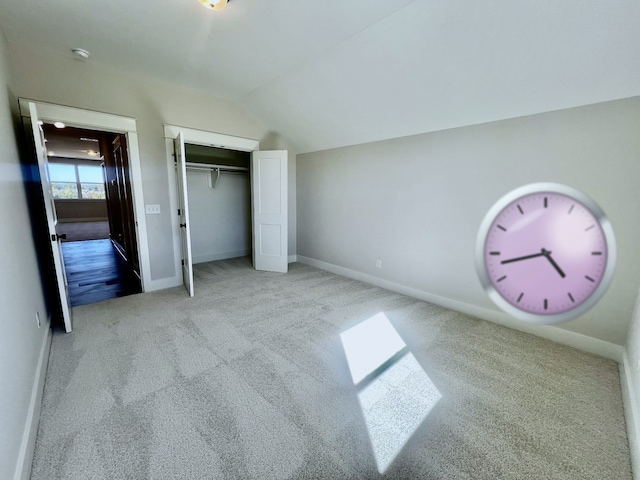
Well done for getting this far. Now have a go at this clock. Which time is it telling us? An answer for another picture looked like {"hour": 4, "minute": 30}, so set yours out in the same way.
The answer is {"hour": 4, "minute": 43}
